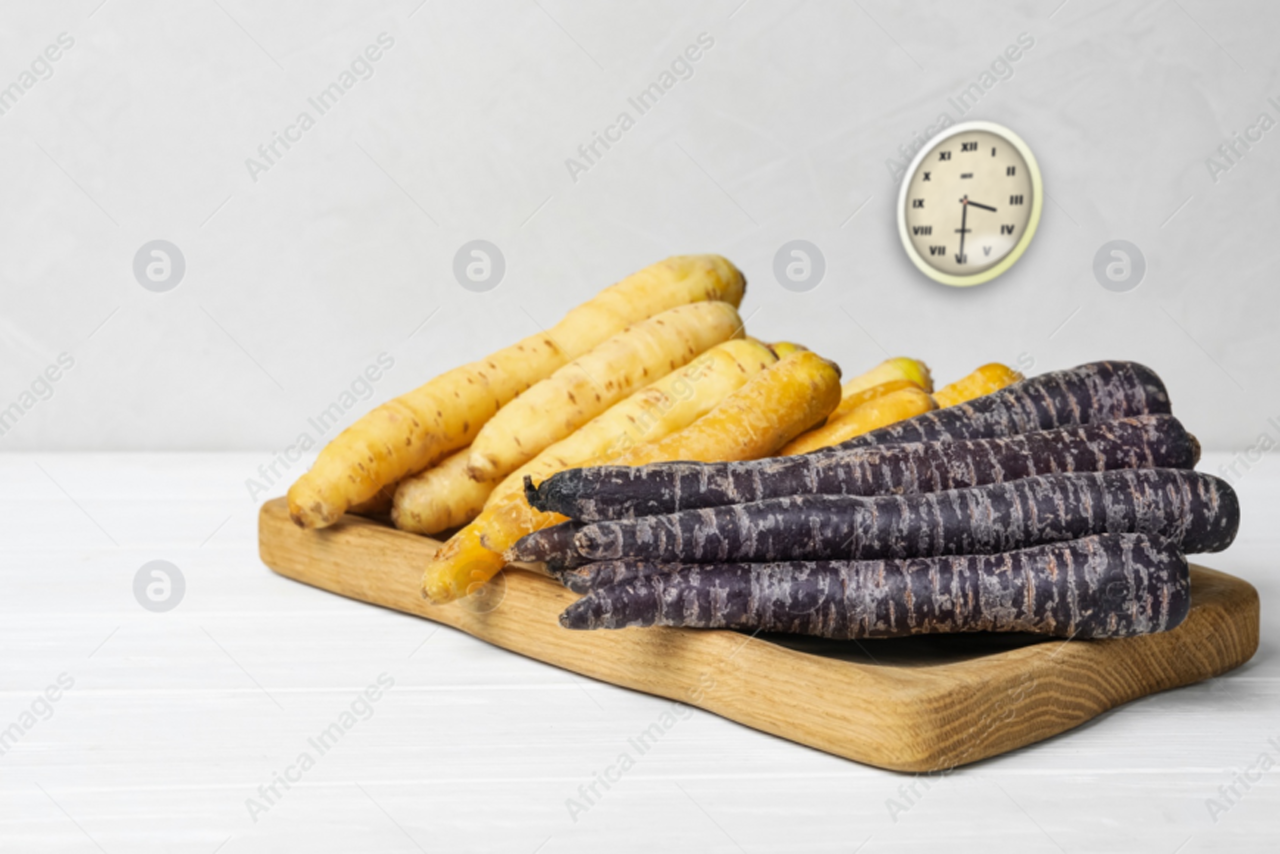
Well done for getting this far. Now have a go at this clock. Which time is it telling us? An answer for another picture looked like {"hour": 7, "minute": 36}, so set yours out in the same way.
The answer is {"hour": 3, "minute": 30}
